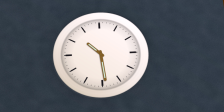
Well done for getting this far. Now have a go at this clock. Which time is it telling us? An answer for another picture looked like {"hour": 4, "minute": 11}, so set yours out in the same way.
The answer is {"hour": 10, "minute": 29}
